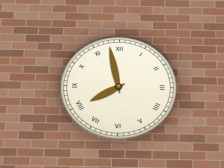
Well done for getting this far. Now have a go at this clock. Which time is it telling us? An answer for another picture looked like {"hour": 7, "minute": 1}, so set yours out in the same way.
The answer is {"hour": 7, "minute": 58}
